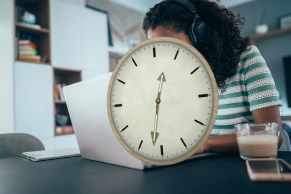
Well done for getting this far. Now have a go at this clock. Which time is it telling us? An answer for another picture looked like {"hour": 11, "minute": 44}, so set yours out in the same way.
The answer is {"hour": 12, "minute": 32}
